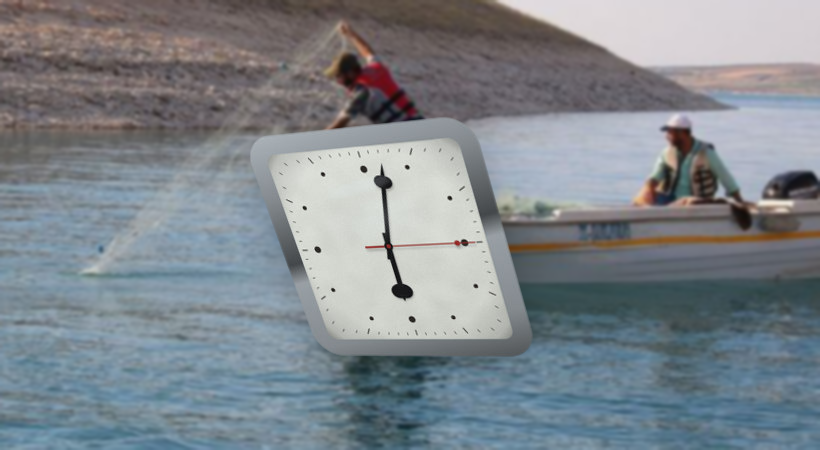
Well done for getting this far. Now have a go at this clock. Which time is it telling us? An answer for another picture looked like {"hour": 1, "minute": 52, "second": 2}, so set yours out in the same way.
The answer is {"hour": 6, "minute": 2, "second": 15}
